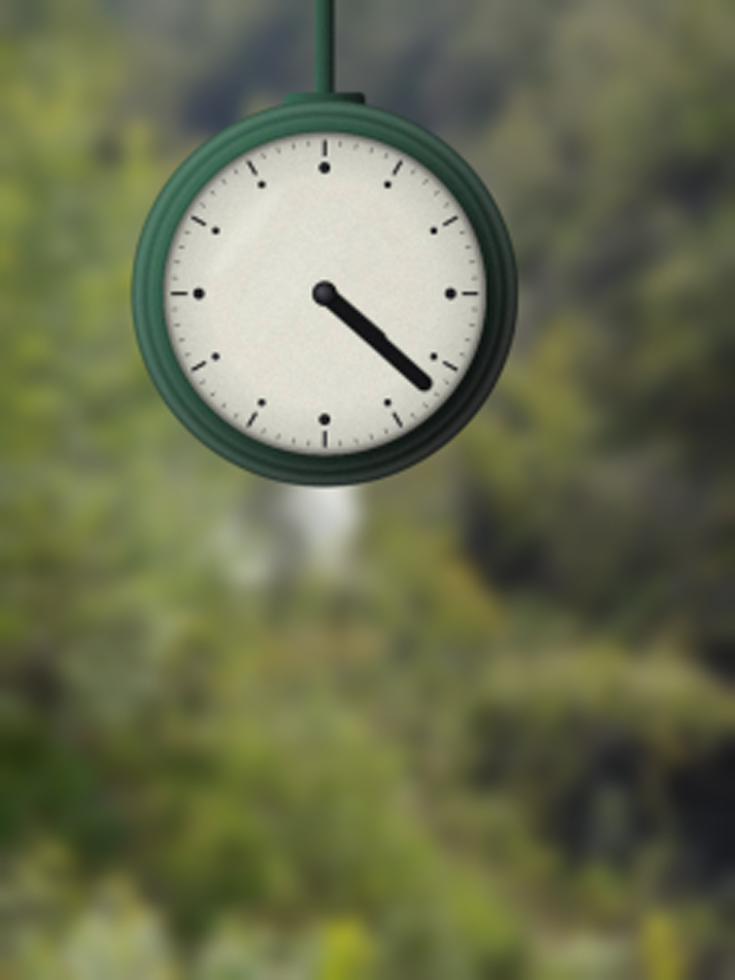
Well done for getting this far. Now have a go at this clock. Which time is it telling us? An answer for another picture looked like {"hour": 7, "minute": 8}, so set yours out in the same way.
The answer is {"hour": 4, "minute": 22}
